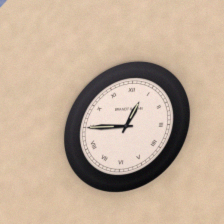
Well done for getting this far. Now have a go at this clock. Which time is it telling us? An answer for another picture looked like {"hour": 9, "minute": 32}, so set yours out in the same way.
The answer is {"hour": 12, "minute": 45}
